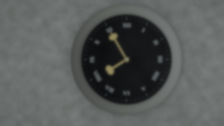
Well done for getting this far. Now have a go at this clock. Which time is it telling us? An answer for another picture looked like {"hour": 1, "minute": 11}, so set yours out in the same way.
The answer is {"hour": 7, "minute": 55}
